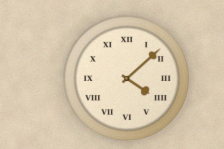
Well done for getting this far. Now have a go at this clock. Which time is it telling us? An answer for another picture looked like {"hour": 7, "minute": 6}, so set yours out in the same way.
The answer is {"hour": 4, "minute": 8}
